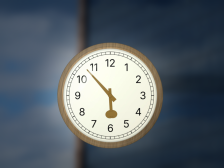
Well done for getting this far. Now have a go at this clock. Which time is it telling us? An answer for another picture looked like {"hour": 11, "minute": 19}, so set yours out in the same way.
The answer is {"hour": 5, "minute": 53}
